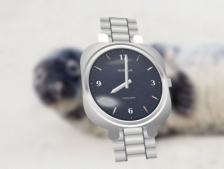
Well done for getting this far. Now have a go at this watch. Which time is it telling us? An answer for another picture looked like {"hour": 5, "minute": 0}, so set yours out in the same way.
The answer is {"hour": 8, "minute": 1}
